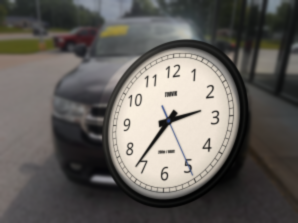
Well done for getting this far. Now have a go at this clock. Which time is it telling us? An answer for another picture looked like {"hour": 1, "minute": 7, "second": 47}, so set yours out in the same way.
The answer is {"hour": 2, "minute": 36, "second": 25}
